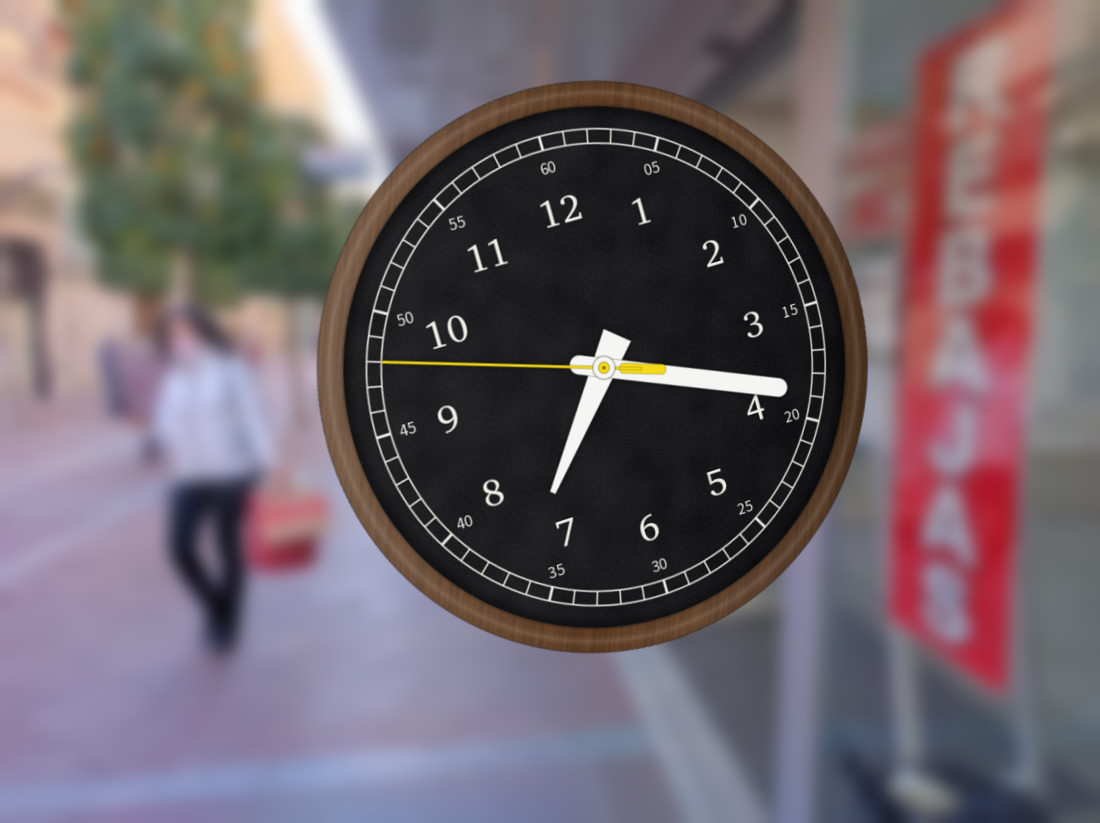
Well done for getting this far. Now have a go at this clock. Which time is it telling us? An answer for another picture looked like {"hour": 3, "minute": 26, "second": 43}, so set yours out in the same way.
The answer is {"hour": 7, "minute": 18, "second": 48}
